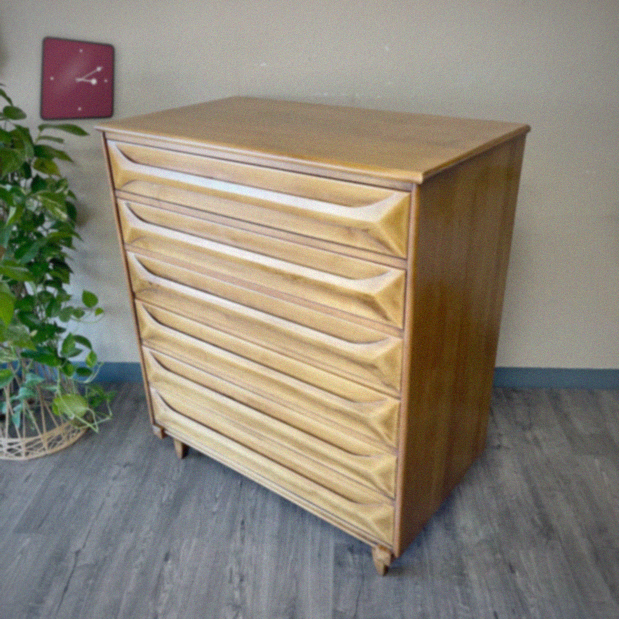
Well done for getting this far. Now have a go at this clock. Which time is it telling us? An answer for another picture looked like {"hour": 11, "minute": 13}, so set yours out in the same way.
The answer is {"hour": 3, "minute": 10}
